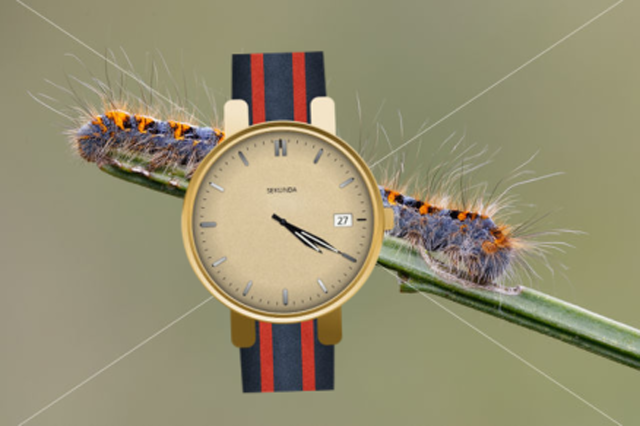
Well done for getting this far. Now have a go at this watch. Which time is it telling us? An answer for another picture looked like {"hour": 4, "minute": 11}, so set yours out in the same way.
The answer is {"hour": 4, "minute": 20}
